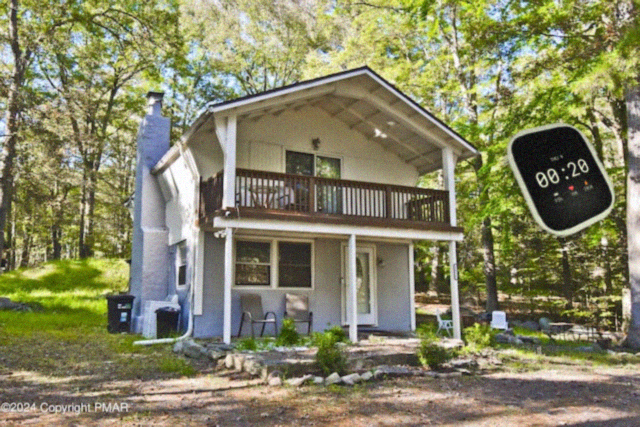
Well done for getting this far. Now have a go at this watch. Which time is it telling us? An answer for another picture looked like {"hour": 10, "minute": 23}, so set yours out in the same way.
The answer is {"hour": 0, "minute": 20}
